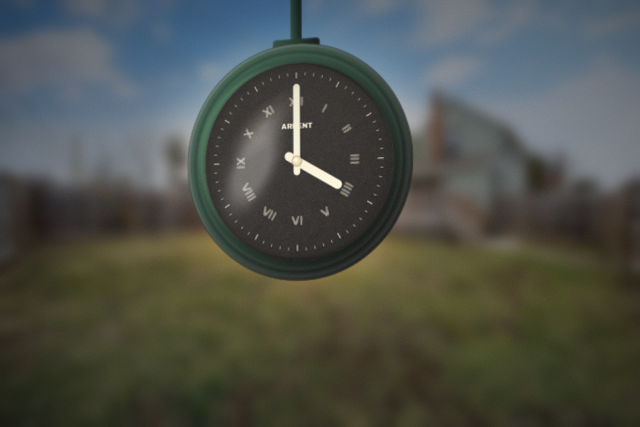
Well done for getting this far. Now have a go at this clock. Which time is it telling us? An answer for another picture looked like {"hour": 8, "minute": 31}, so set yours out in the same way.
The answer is {"hour": 4, "minute": 0}
